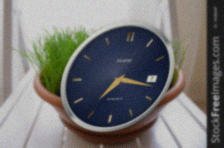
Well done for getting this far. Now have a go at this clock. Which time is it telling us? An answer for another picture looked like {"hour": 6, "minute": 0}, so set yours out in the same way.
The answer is {"hour": 7, "minute": 17}
